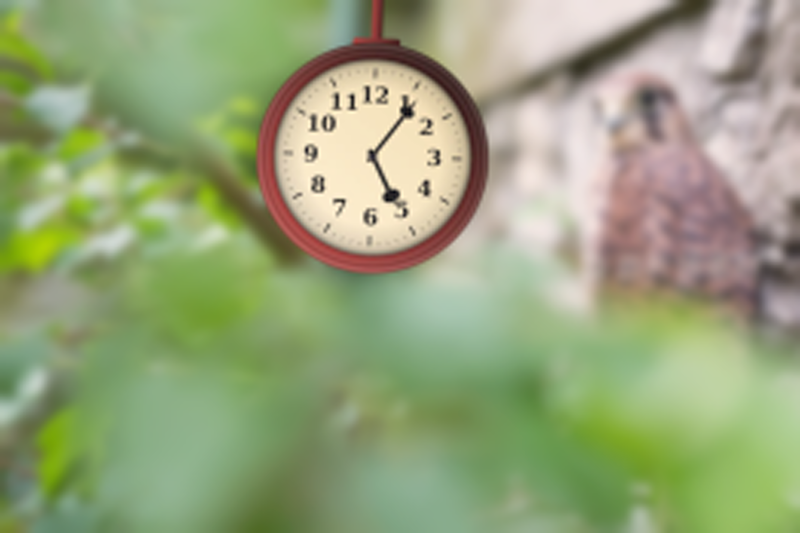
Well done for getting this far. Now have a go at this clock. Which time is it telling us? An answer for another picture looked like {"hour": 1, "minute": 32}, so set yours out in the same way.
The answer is {"hour": 5, "minute": 6}
